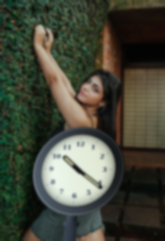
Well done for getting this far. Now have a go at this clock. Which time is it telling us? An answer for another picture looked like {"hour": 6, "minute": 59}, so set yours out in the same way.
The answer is {"hour": 10, "minute": 21}
